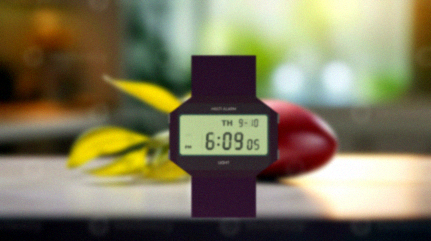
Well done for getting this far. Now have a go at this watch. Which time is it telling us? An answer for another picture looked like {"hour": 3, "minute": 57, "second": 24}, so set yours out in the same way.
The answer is {"hour": 6, "minute": 9, "second": 5}
